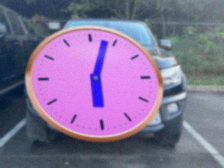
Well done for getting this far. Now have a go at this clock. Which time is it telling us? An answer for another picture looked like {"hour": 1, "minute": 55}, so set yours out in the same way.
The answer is {"hour": 6, "minute": 3}
